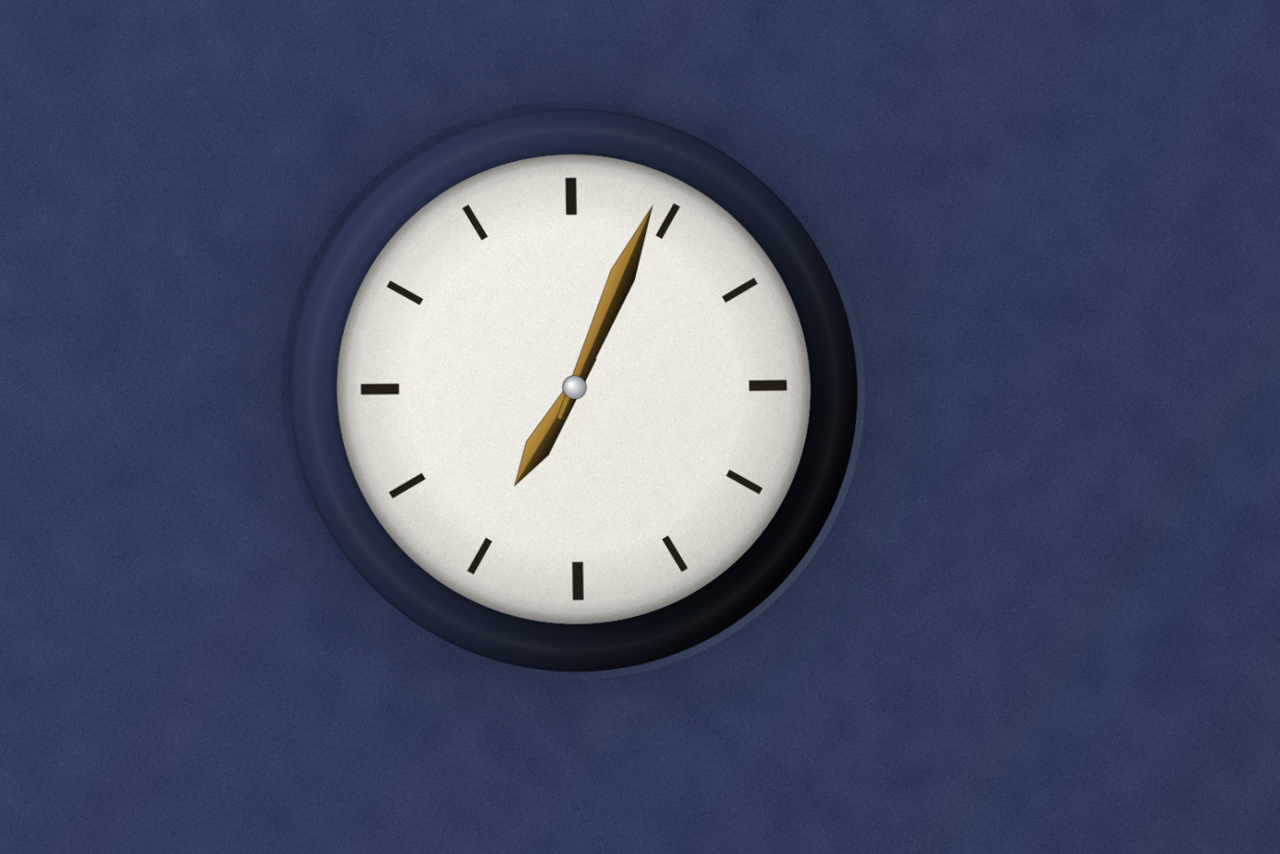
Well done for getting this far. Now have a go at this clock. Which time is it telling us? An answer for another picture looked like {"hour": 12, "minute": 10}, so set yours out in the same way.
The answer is {"hour": 7, "minute": 4}
